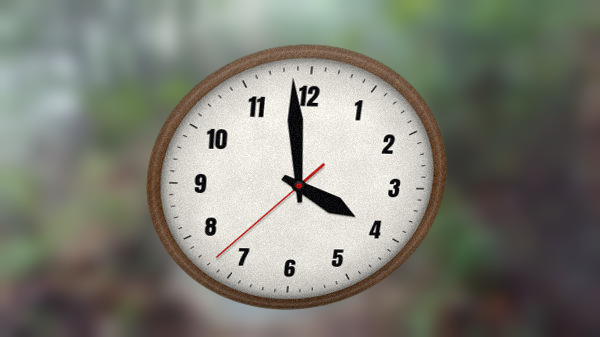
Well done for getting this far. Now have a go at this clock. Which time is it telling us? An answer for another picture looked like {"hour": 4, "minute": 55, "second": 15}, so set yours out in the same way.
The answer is {"hour": 3, "minute": 58, "second": 37}
